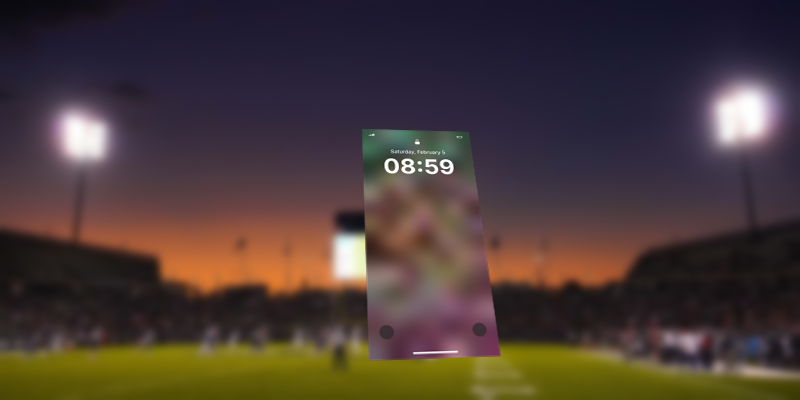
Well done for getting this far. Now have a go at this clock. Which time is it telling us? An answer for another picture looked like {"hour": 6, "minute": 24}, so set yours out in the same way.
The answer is {"hour": 8, "minute": 59}
